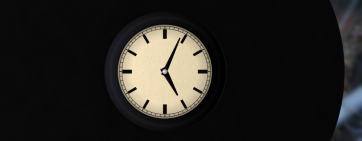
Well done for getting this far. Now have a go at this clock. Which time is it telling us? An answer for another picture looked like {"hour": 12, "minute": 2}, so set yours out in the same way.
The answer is {"hour": 5, "minute": 4}
